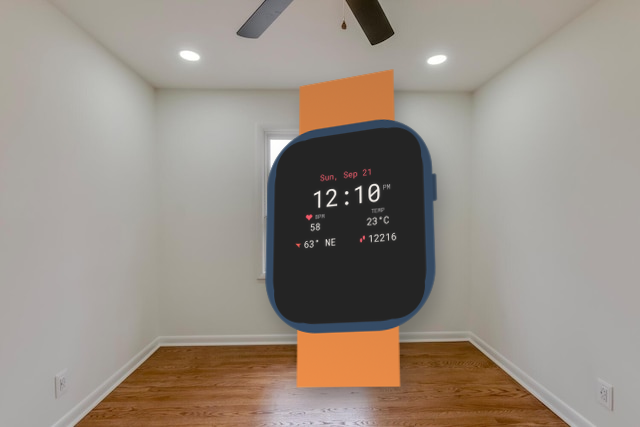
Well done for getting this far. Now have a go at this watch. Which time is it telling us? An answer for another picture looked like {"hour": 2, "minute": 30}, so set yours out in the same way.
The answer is {"hour": 12, "minute": 10}
